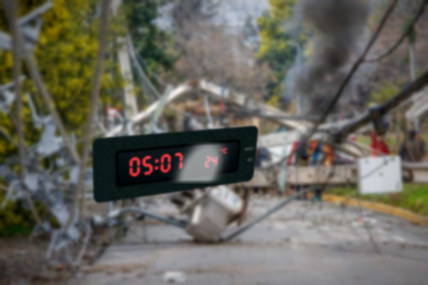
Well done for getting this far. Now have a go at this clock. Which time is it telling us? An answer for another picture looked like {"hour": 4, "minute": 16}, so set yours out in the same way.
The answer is {"hour": 5, "minute": 7}
